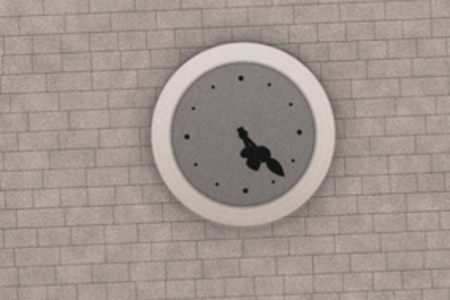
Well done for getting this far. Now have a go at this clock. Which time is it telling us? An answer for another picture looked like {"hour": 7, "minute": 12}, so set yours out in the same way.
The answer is {"hour": 5, "minute": 23}
